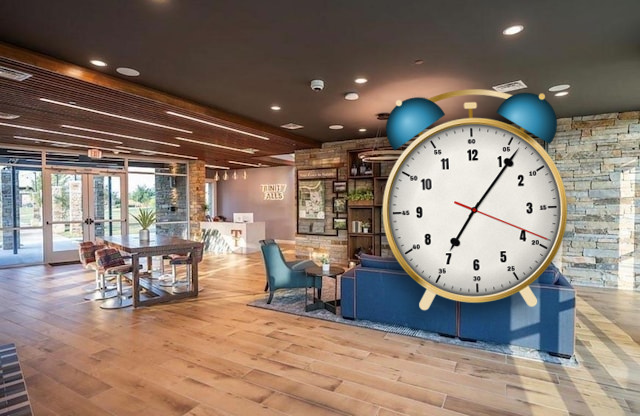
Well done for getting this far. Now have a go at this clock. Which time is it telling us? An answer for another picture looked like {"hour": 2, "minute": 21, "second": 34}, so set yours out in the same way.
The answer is {"hour": 7, "minute": 6, "second": 19}
